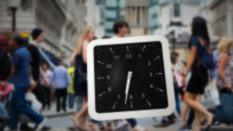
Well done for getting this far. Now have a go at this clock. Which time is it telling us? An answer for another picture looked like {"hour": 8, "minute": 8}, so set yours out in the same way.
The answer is {"hour": 6, "minute": 32}
